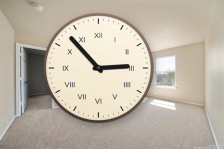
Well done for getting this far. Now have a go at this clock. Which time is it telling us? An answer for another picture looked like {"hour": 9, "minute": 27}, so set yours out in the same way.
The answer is {"hour": 2, "minute": 53}
